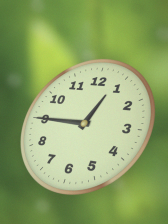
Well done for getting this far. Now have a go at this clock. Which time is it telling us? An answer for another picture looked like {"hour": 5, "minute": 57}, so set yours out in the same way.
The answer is {"hour": 12, "minute": 45}
